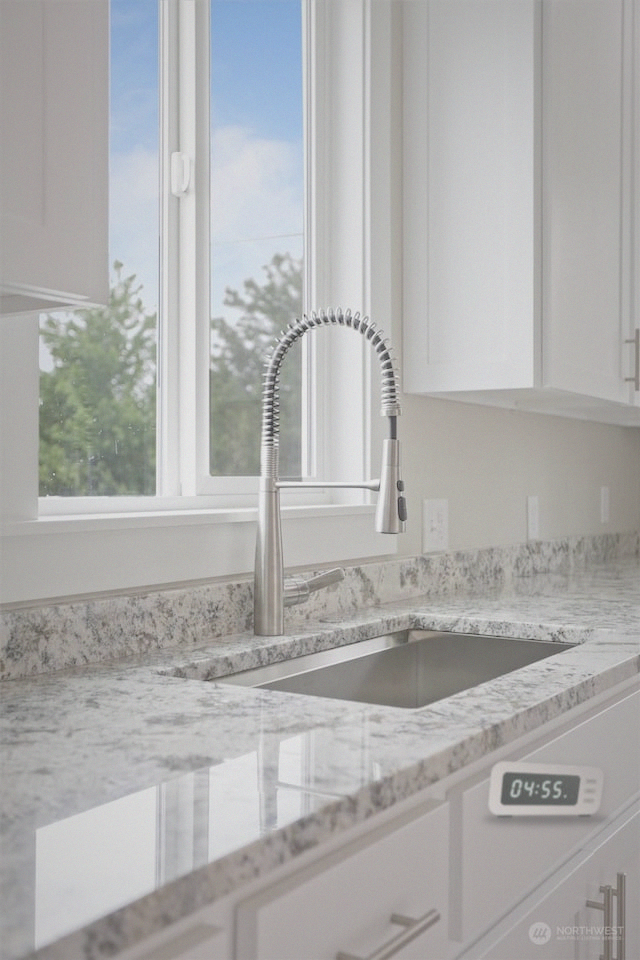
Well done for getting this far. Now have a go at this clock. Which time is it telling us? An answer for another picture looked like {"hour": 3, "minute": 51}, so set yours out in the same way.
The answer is {"hour": 4, "minute": 55}
